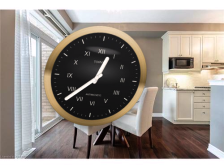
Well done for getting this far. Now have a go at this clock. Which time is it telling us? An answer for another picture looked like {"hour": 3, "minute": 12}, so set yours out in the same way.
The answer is {"hour": 12, "minute": 38}
